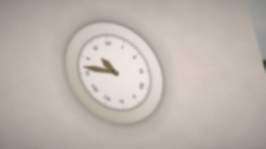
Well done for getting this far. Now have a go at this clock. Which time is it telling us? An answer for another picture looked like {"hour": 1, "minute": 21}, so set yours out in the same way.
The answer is {"hour": 10, "minute": 47}
